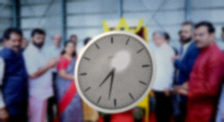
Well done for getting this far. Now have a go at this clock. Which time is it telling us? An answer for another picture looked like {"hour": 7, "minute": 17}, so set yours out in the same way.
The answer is {"hour": 7, "minute": 32}
